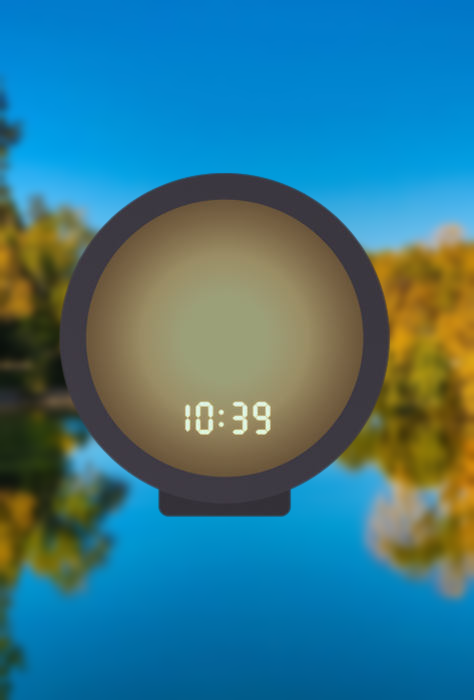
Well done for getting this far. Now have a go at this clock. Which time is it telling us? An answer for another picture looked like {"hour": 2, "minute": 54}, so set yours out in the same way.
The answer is {"hour": 10, "minute": 39}
